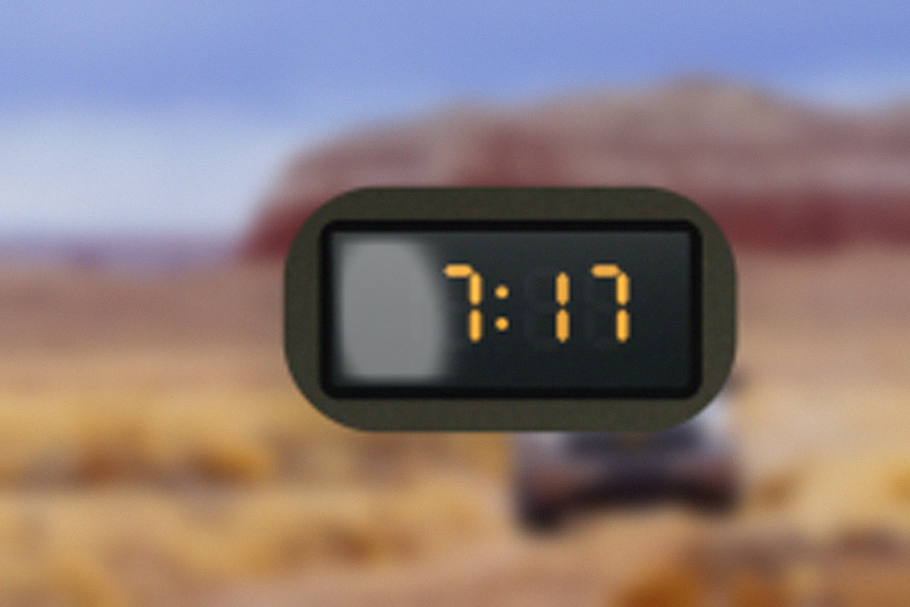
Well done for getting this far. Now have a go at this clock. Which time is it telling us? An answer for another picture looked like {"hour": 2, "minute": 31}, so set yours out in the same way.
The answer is {"hour": 7, "minute": 17}
